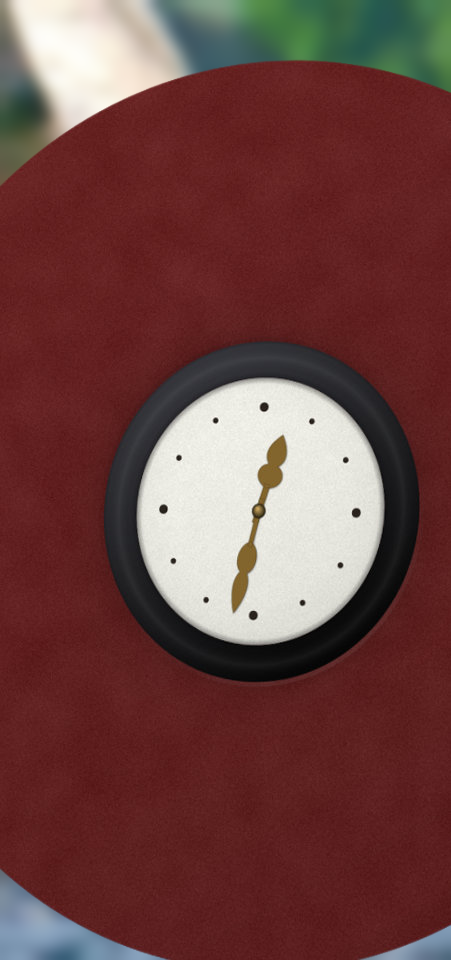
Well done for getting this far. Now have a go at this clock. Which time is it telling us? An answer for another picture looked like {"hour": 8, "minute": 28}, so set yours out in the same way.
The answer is {"hour": 12, "minute": 32}
